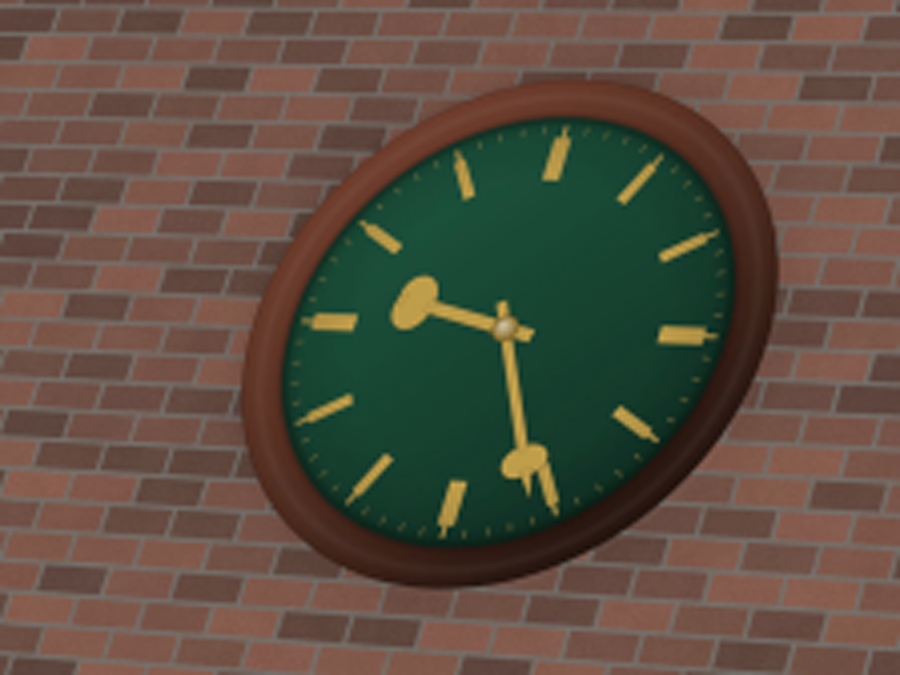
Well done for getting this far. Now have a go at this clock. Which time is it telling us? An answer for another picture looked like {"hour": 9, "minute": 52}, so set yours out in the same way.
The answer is {"hour": 9, "minute": 26}
